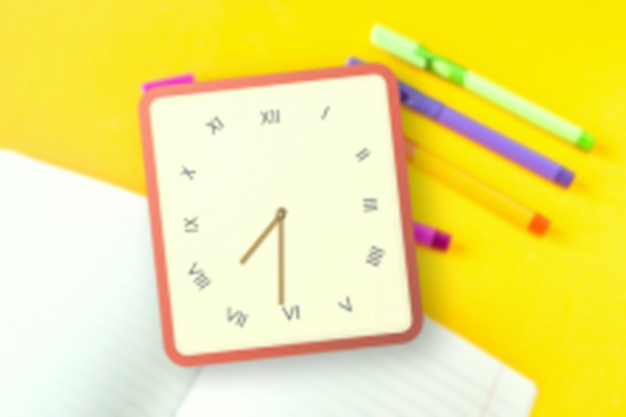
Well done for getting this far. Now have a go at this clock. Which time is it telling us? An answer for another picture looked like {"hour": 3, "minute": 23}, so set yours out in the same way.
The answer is {"hour": 7, "minute": 31}
